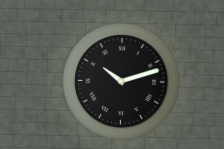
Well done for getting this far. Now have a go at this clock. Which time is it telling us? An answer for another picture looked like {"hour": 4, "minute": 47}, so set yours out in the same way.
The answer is {"hour": 10, "minute": 12}
